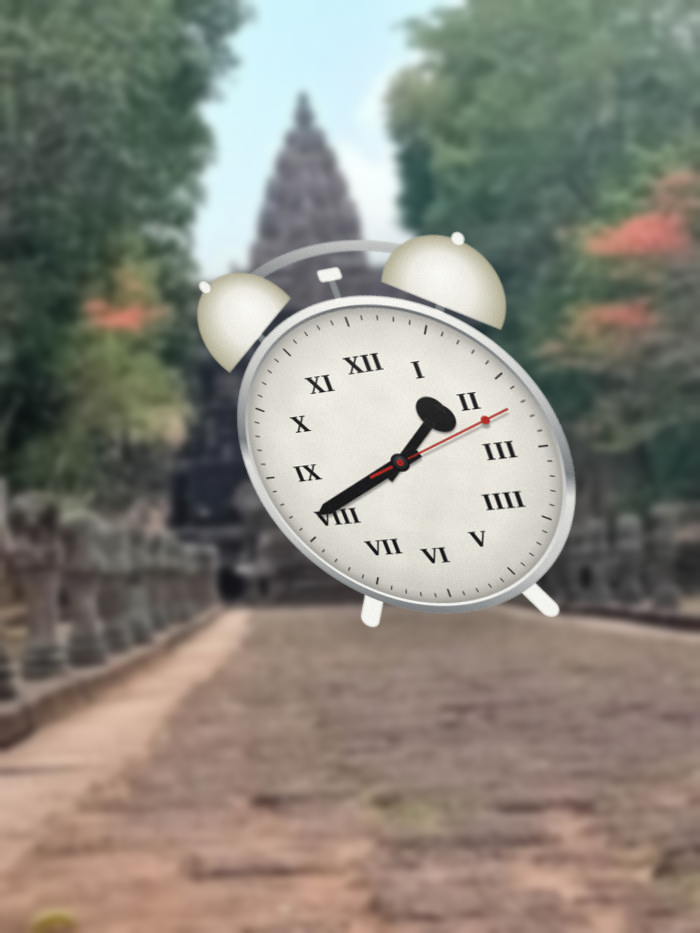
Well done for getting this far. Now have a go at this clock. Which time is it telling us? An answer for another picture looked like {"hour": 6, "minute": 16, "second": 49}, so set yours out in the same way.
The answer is {"hour": 1, "minute": 41, "second": 12}
